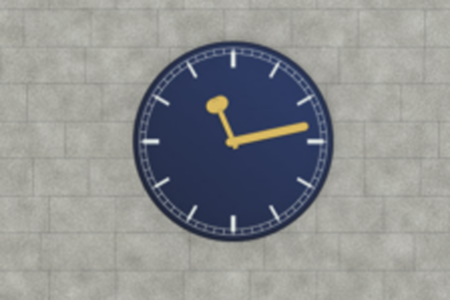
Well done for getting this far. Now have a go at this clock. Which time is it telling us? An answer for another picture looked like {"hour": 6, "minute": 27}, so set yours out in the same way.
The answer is {"hour": 11, "minute": 13}
